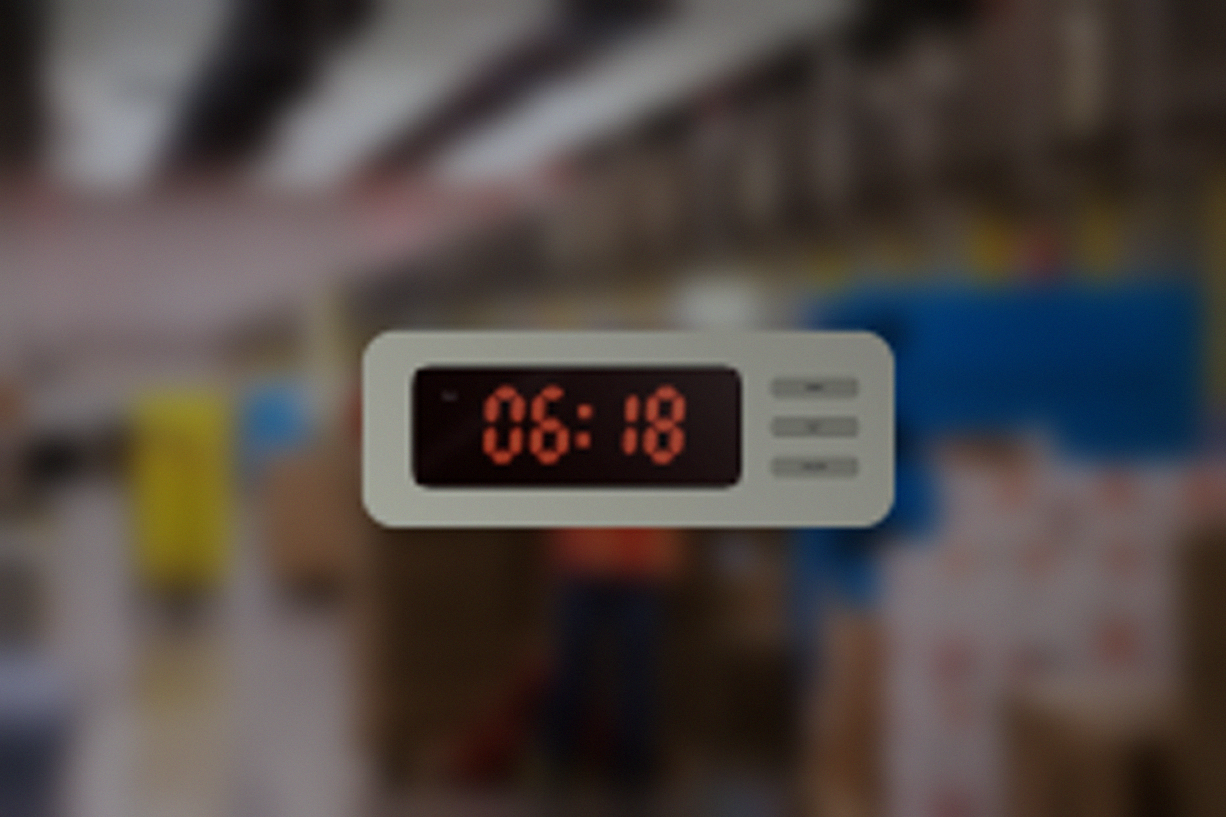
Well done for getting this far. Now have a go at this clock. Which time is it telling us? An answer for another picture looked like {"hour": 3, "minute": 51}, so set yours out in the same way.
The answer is {"hour": 6, "minute": 18}
